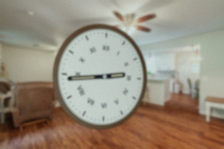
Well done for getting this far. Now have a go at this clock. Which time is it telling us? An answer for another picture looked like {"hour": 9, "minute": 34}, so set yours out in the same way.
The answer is {"hour": 2, "minute": 44}
